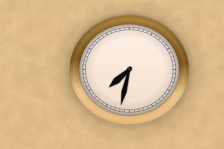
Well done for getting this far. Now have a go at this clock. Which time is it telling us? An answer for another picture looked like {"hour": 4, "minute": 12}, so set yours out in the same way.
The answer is {"hour": 7, "minute": 32}
